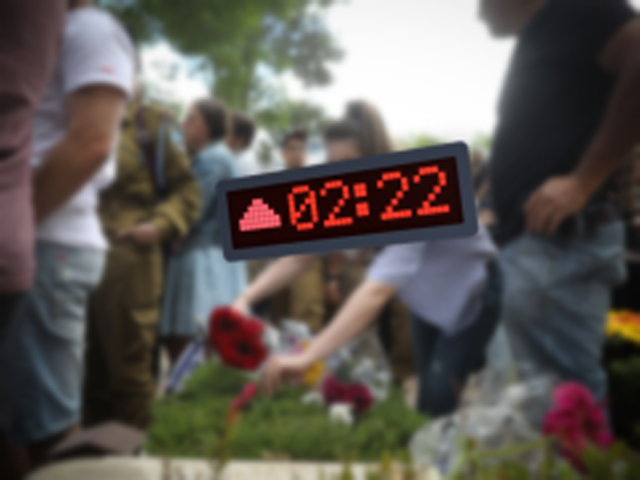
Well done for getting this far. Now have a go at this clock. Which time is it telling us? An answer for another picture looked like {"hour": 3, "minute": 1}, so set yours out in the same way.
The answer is {"hour": 2, "minute": 22}
